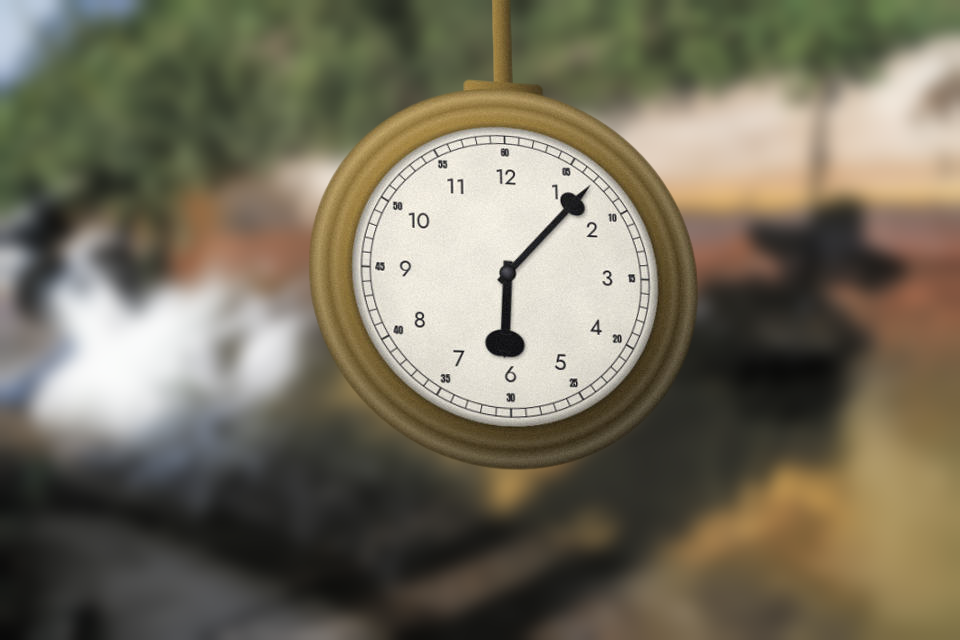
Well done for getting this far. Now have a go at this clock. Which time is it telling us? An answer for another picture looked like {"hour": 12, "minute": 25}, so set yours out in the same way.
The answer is {"hour": 6, "minute": 7}
